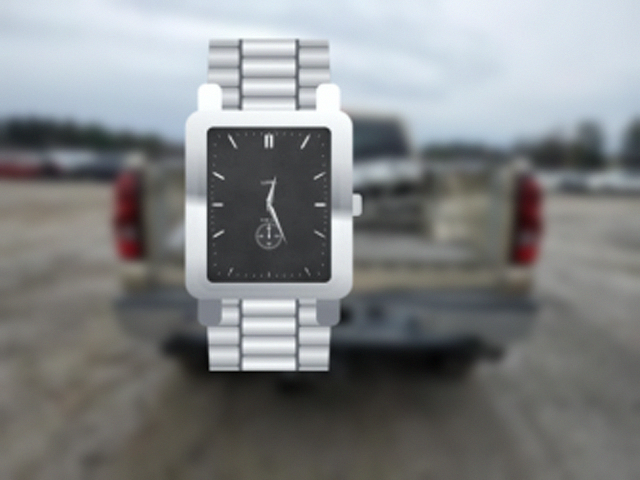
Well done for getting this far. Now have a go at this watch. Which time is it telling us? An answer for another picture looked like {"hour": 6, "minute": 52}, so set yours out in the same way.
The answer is {"hour": 12, "minute": 26}
